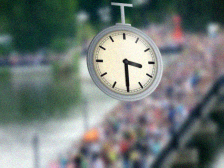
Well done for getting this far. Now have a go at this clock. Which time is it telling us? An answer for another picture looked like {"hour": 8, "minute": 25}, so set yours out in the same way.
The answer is {"hour": 3, "minute": 30}
